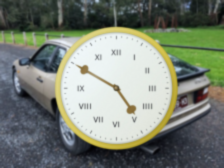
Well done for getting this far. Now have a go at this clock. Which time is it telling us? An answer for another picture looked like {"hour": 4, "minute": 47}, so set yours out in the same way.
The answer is {"hour": 4, "minute": 50}
